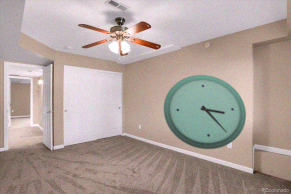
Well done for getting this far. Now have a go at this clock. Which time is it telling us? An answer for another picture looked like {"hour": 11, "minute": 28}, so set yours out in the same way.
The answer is {"hour": 3, "minute": 24}
